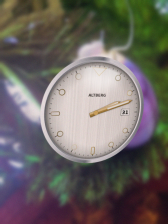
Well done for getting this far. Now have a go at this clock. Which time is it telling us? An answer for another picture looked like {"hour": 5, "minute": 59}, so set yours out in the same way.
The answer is {"hour": 2, "minute": 12}
